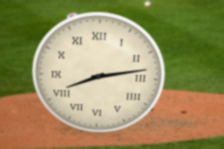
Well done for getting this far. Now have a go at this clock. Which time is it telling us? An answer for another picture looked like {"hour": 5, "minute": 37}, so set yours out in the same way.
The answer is {"hour": 8, "minute": 13}
